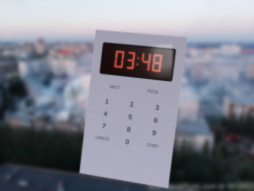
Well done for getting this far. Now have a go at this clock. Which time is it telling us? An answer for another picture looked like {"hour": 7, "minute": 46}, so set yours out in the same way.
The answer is {"hour": 3, "minute": 48}
